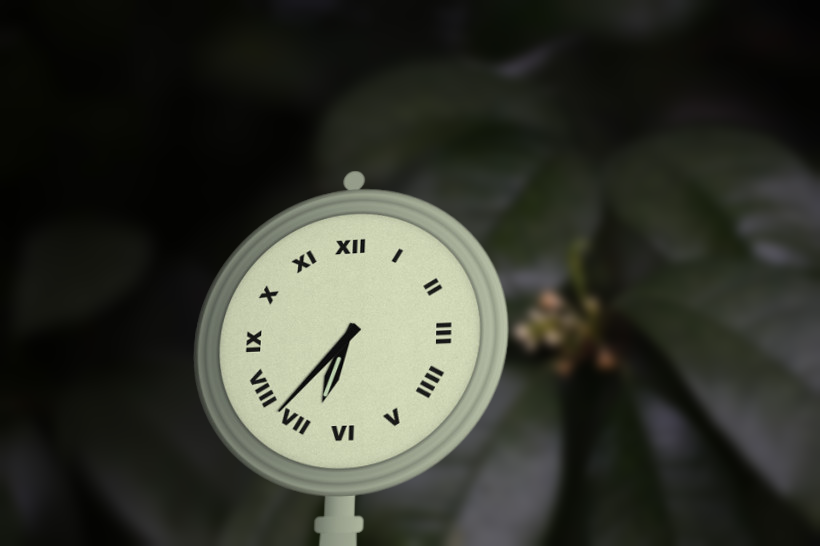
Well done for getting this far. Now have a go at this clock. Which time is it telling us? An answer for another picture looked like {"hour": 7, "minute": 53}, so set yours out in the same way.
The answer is {"hour": 6, "minute": 37}
